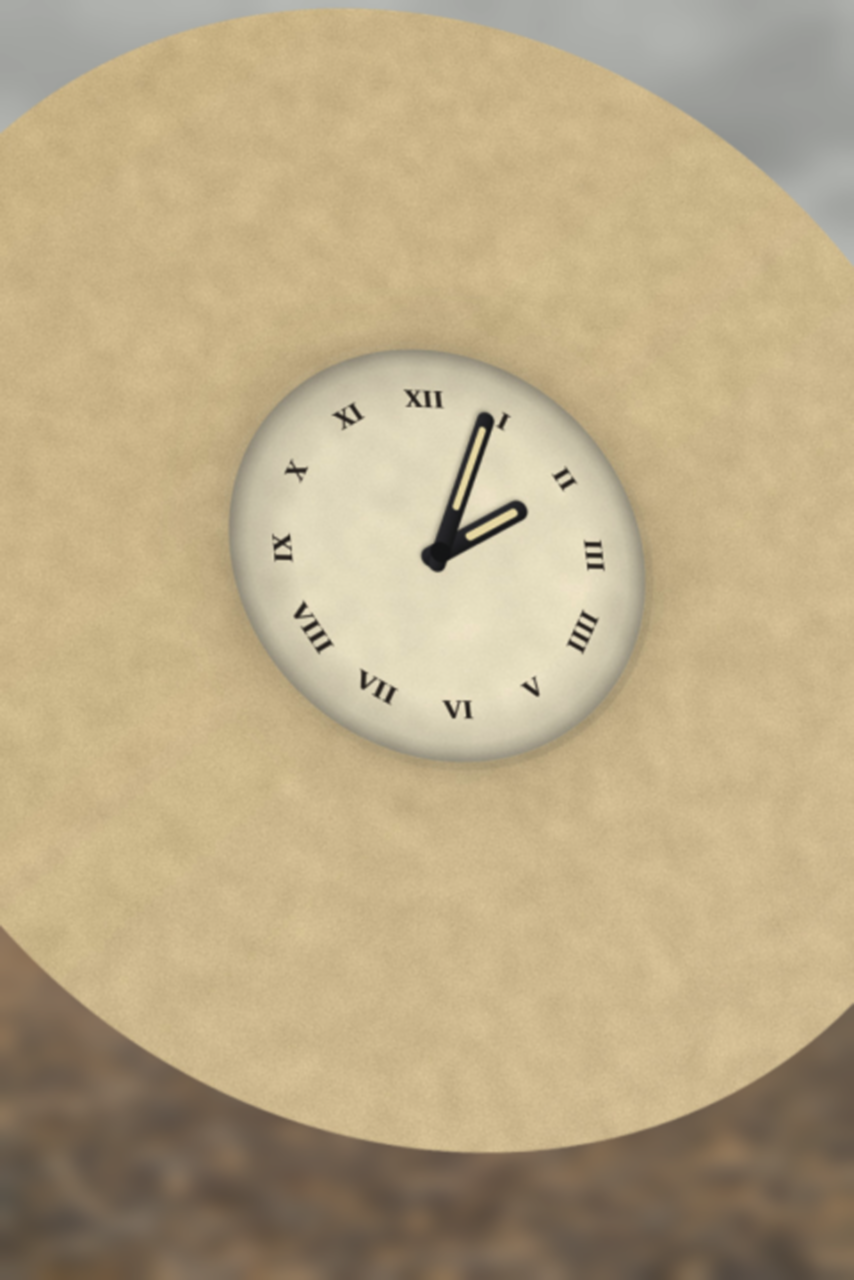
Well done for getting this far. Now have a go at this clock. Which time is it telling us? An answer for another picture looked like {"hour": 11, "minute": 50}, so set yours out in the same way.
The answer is {"hour": 2, "minute": 4}
